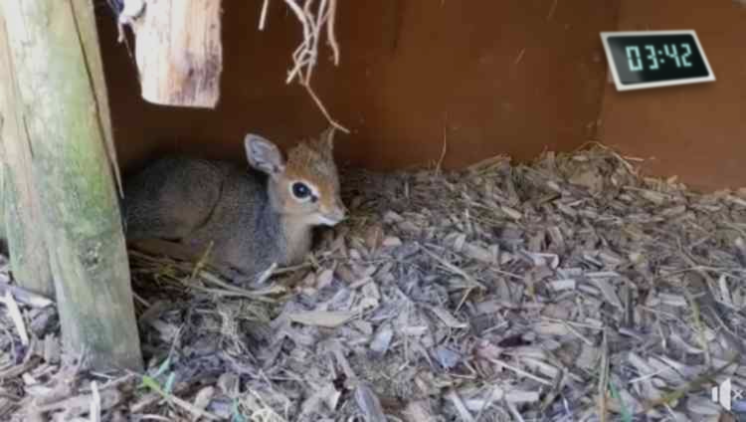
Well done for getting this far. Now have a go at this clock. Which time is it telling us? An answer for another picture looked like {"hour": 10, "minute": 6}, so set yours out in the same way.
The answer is {"hour": 3, "minute": 42}
